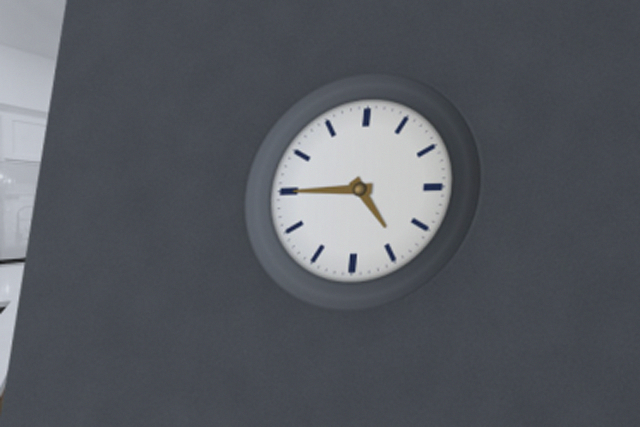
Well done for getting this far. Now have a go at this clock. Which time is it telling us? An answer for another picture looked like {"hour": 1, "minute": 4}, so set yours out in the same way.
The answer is {"hour": 4, "minute": 45}
